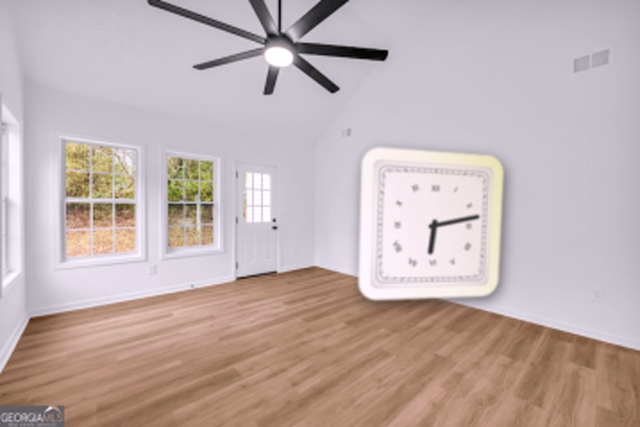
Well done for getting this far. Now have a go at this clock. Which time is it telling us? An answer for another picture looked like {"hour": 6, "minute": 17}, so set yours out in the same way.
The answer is {"hour": 6, "minute": 13}
